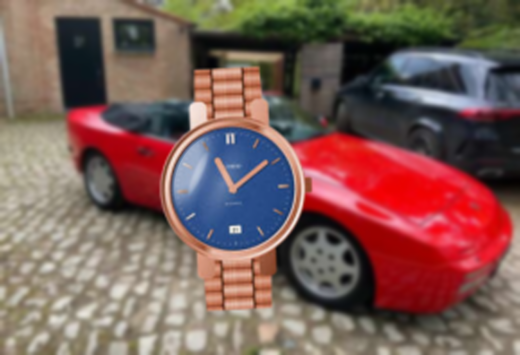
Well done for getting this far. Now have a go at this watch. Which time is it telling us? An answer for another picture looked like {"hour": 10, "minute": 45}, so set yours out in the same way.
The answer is {"hour": 11, "minute": 9}
